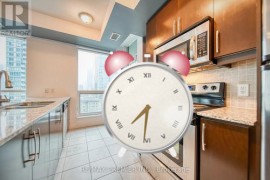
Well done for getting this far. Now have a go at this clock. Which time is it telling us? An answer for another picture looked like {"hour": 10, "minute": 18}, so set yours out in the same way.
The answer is {"hour": 7, "minute": 31}
